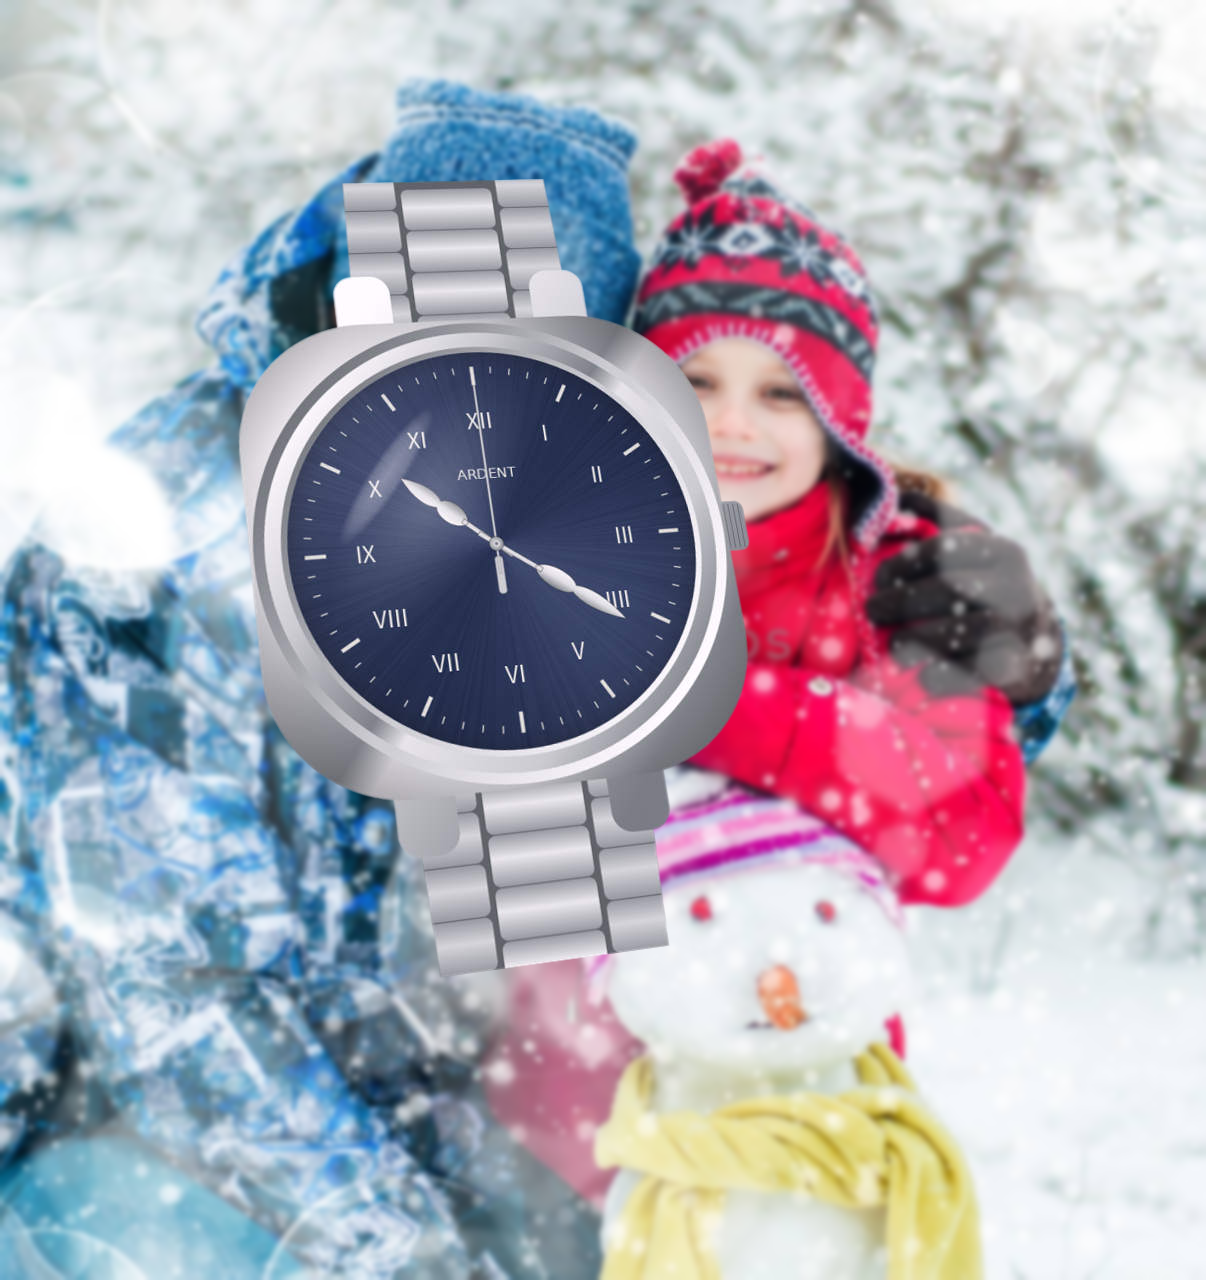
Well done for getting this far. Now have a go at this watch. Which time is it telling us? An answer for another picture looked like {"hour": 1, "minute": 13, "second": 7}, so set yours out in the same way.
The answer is {"hour": 10, "minute": 21, "second": 0}
